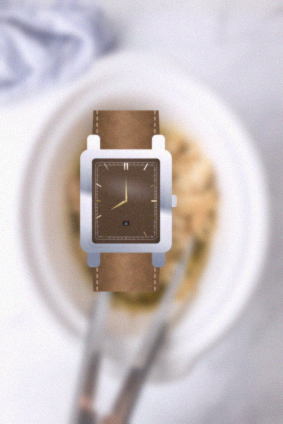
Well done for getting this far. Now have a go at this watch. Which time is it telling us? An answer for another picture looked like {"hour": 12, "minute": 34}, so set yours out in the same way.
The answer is {"hour": 8, "minute": 0}
